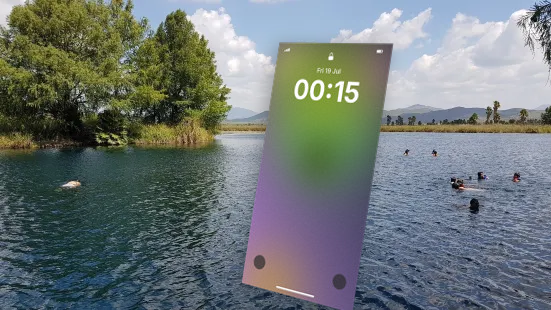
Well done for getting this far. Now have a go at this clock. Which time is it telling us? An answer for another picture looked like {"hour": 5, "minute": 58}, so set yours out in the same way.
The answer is {"hour": 0, "minute": 15}
